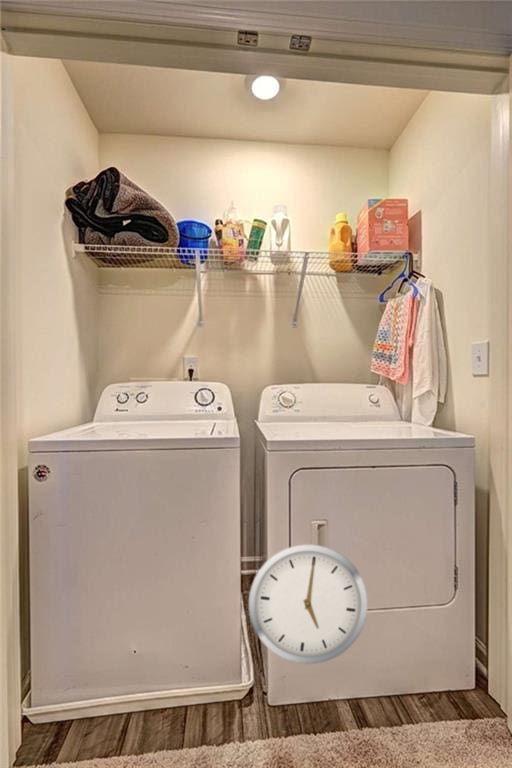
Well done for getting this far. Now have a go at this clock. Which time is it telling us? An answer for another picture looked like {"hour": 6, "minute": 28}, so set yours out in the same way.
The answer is {"hour": 5, "minute": 0}
